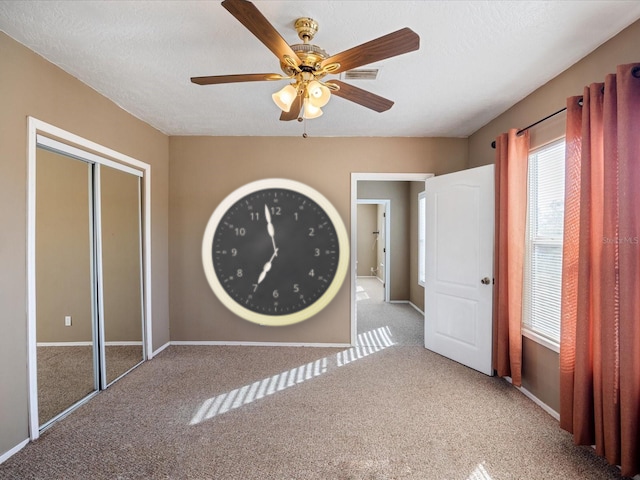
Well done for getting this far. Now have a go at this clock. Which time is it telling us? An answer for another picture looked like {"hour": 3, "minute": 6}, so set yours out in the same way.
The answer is {"hour": 6, "minute": 58}
